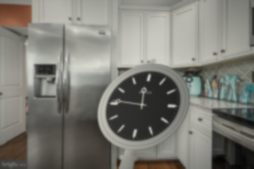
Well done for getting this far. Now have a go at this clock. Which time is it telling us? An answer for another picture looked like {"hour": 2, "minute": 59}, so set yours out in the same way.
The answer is {"hour": 11, "minute": 46}
